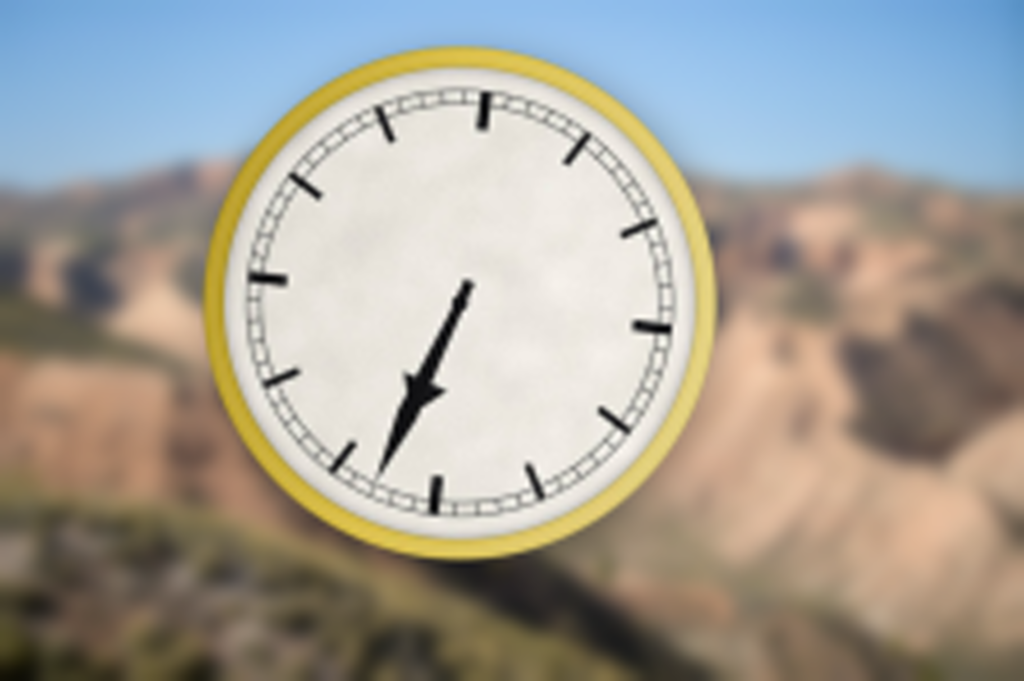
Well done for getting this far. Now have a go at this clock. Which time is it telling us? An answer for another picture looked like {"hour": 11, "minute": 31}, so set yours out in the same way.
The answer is {"hour": 6, "minute": 33}
